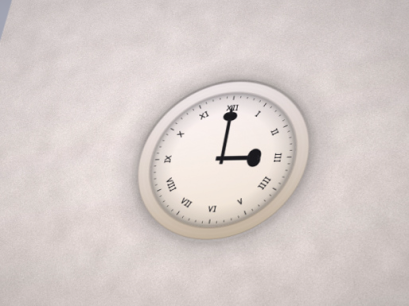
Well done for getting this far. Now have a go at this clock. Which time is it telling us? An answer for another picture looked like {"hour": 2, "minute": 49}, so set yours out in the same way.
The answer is {"hour": 3, "minute": 0}
